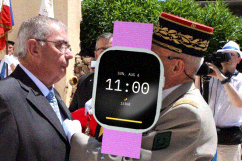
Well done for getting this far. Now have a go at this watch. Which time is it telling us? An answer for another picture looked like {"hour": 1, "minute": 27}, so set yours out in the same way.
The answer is {"hour": 11, "minute": 0}
